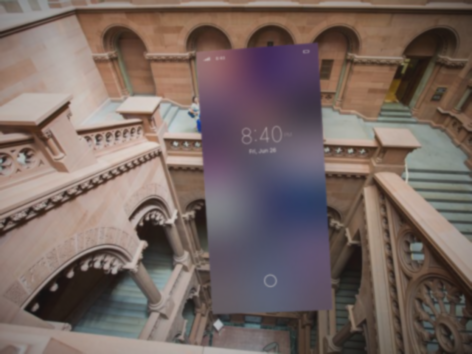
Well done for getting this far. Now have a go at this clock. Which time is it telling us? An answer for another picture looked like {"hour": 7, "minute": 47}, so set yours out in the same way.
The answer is {"hour": 8, "minute": 40}
